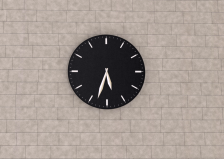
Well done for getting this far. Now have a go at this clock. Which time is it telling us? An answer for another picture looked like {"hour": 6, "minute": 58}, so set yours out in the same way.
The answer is {"hour": 5, "minute": 33}
